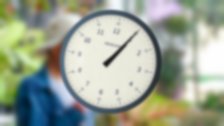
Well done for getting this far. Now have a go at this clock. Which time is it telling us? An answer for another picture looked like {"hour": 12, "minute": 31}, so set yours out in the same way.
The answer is {"hour": 1, "minute": 5}
